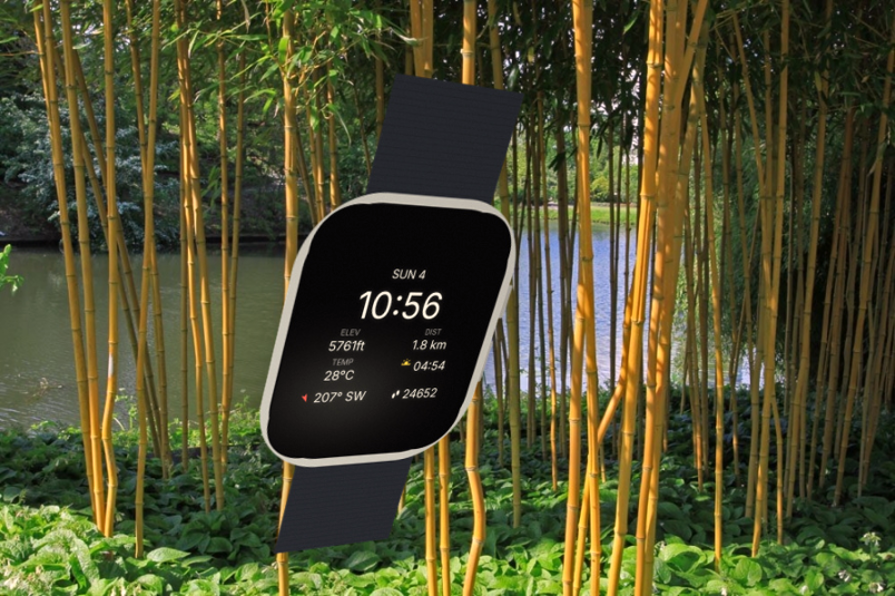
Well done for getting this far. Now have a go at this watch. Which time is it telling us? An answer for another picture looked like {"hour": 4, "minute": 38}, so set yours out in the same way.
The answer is {"hour": 10, "minute": 56}
